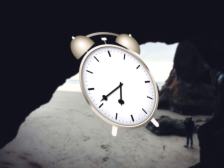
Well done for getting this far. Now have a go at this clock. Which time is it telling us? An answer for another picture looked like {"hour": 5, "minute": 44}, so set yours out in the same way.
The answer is {"hour": 6, "minute": 41}
